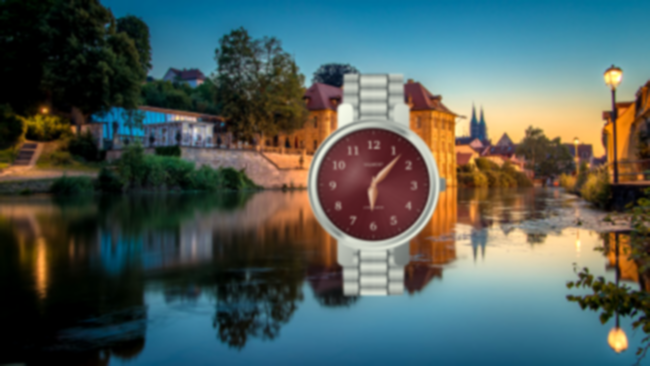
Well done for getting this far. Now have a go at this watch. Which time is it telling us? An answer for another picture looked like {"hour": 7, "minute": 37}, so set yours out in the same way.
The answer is {"hour": 6, "minute": 7}
